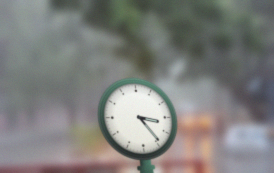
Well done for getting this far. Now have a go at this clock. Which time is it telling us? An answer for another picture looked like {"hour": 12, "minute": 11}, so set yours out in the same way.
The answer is {"hour": 3, "minute": 24}
